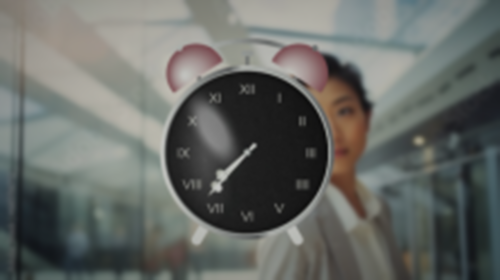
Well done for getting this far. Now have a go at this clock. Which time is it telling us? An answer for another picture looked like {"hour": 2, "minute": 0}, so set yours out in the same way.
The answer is {"hour": 7, "minute": 37}
